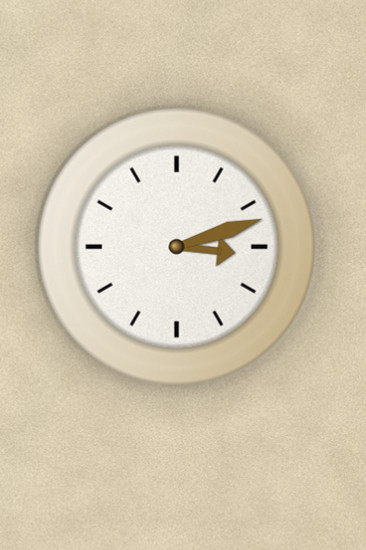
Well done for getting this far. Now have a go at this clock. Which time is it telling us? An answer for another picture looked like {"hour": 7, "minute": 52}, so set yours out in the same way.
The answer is {"hour": 3, "minute": 12}
